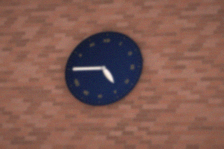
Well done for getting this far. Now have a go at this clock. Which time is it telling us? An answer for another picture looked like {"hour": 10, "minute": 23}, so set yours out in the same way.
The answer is {"hour": 4, "minute": 45}
